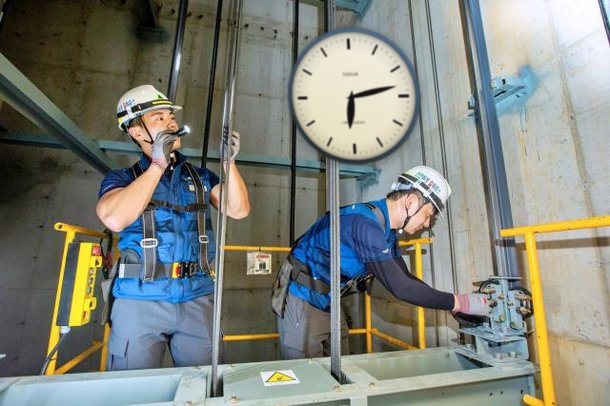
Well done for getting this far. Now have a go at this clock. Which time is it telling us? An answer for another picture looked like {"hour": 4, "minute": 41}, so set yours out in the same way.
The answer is {"hour": 6, "minute": 13}
